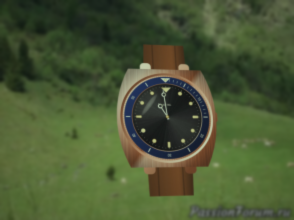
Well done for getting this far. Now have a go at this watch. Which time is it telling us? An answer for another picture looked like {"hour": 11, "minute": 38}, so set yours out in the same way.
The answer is {"hour": 10, "minute": 59}
